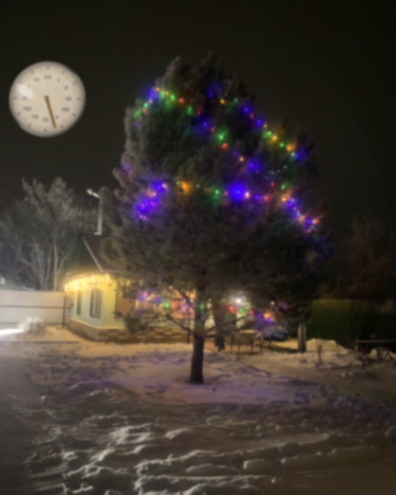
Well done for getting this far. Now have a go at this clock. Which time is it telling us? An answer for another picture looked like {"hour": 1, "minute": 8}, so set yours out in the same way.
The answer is {"hour": 5, "minute": 27}
